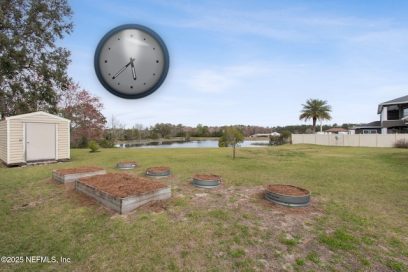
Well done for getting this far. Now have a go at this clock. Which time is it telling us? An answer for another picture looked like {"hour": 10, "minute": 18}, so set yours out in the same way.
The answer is {"hour": 5, "minute": 38}
